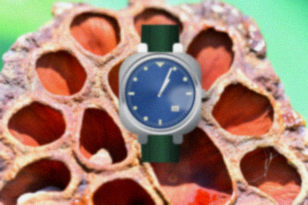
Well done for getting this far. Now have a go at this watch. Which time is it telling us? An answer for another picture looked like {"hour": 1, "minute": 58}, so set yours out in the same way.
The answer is {"hour": 1, "minute": 4}
